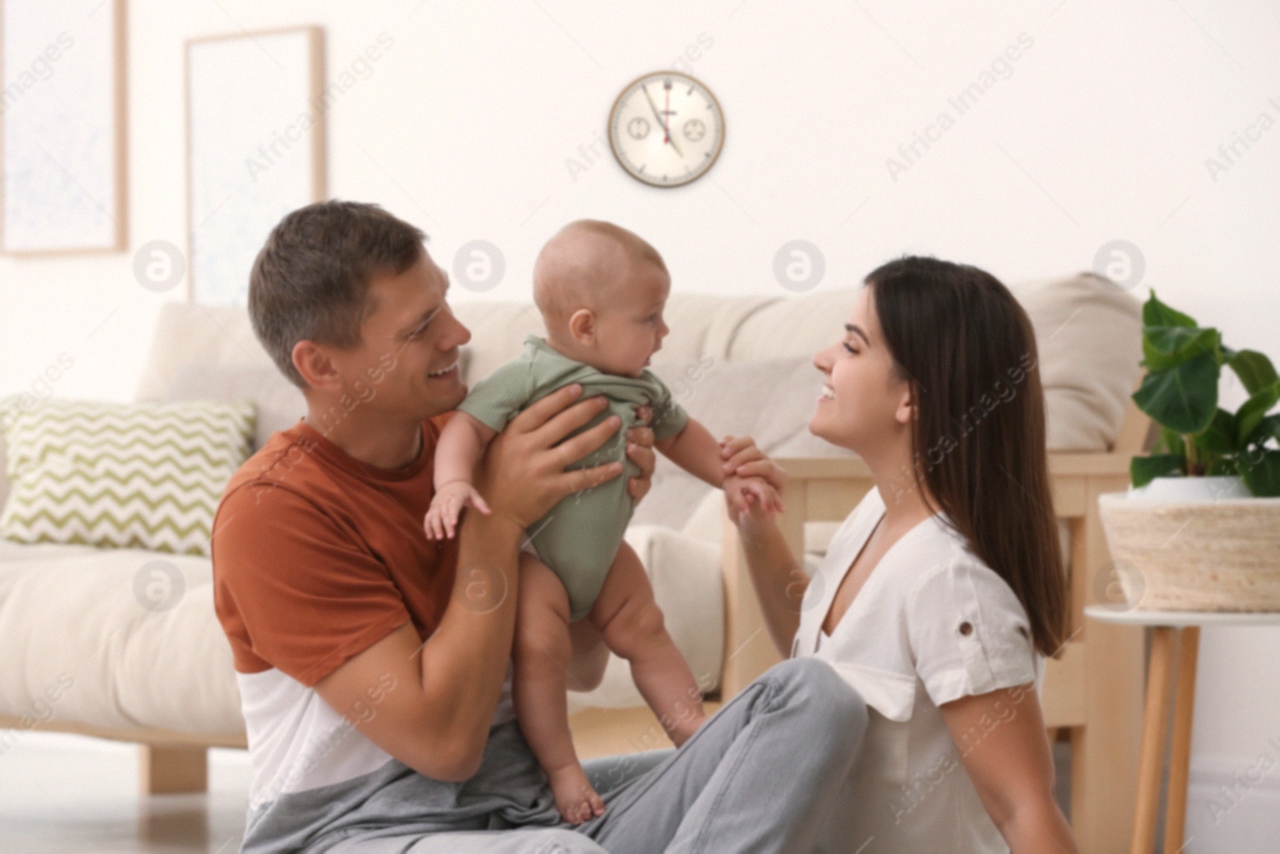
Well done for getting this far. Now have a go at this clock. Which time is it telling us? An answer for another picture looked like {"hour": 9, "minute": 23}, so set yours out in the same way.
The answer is {"hour": 4, "minute": 55}
